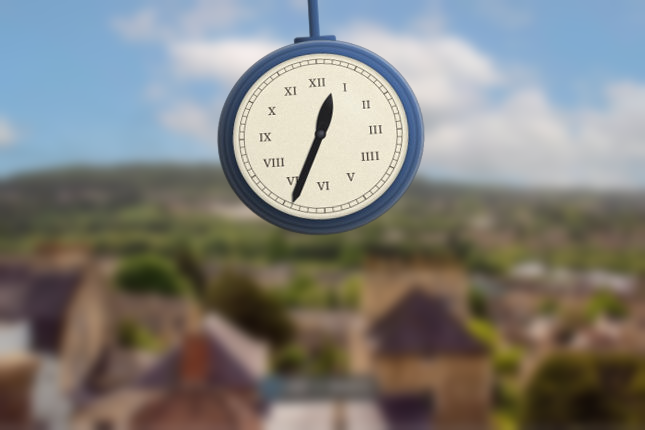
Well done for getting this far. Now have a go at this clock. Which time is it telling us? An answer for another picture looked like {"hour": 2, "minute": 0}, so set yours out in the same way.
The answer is {"hour": 12, "minute": 34}
